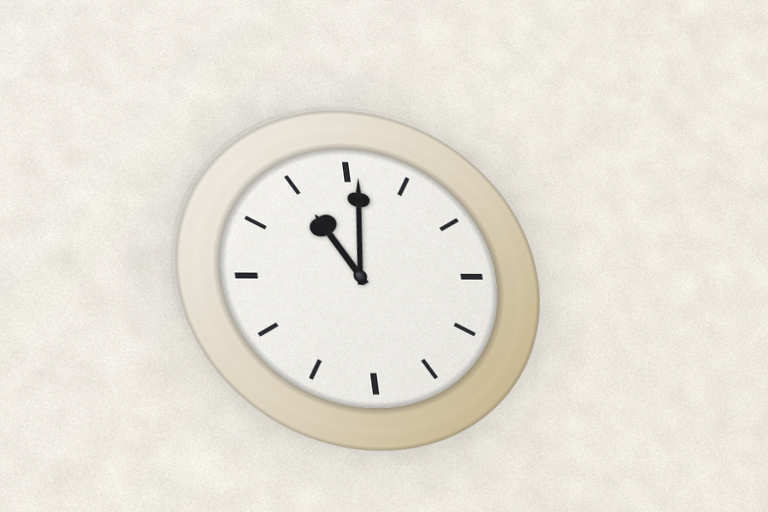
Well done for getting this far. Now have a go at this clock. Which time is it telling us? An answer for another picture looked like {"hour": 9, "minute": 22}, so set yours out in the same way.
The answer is {"hour": 11, "minute": 1}
